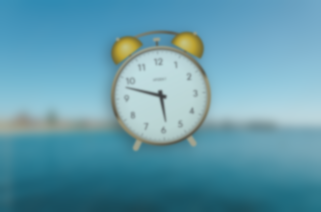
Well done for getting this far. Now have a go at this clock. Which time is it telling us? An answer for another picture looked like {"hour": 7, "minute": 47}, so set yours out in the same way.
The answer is {"hour": 5, "minute": 48}
